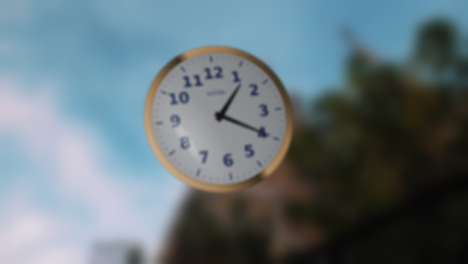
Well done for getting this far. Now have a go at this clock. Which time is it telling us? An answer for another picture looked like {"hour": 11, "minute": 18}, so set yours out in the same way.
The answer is {"hour": 1, "minute": 20}
